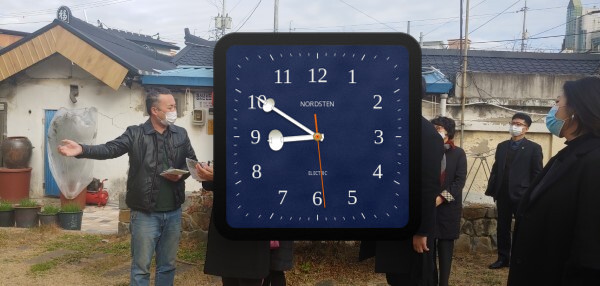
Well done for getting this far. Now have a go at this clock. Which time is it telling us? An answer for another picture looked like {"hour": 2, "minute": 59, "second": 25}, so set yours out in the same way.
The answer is {"hour": 8, "minute": 50, "second": 29}
